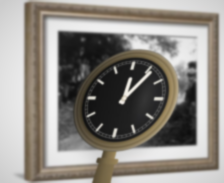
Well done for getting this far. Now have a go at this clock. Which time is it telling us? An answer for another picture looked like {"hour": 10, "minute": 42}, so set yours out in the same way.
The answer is {"hour": 12, "minute": 6}
